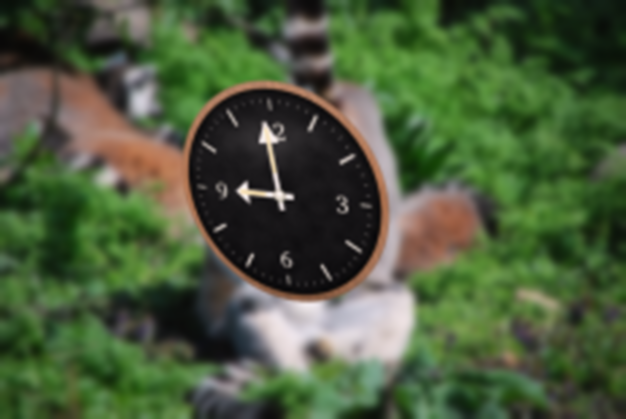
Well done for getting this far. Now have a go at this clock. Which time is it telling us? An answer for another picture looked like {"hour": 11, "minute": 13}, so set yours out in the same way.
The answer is {"hour": 8, "minute": 59}
